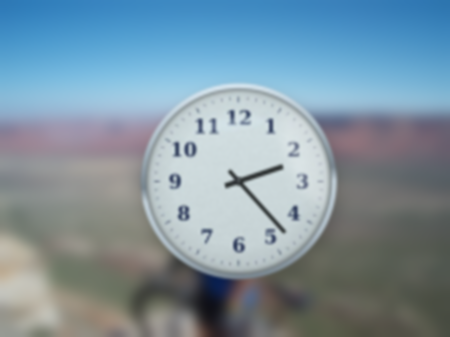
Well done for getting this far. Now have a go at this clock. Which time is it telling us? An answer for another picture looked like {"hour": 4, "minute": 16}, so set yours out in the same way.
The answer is {"hour": 2, "minute": 23}
